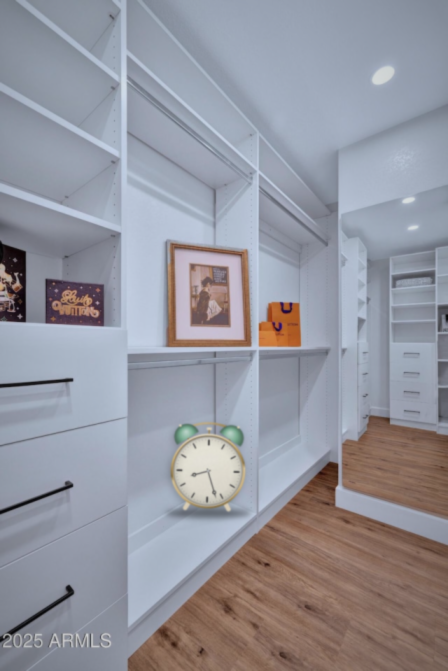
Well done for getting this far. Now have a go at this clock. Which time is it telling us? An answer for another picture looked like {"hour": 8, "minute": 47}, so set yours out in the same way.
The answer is {"hour": 8, "minute": 27}
